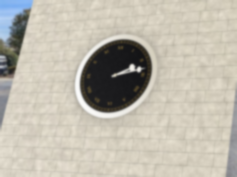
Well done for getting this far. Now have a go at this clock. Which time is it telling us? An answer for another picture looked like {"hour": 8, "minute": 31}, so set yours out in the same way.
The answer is {"hour": 2, "minute": 13}
